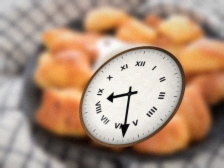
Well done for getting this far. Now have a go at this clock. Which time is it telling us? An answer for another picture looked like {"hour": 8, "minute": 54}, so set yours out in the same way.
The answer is {"hour": 8, "minute": 28}
